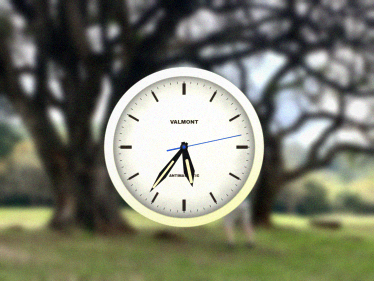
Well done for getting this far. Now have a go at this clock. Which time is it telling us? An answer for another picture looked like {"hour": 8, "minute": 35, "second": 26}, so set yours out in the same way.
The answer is {"hour": 5, "minute": 36, "second": 13}
